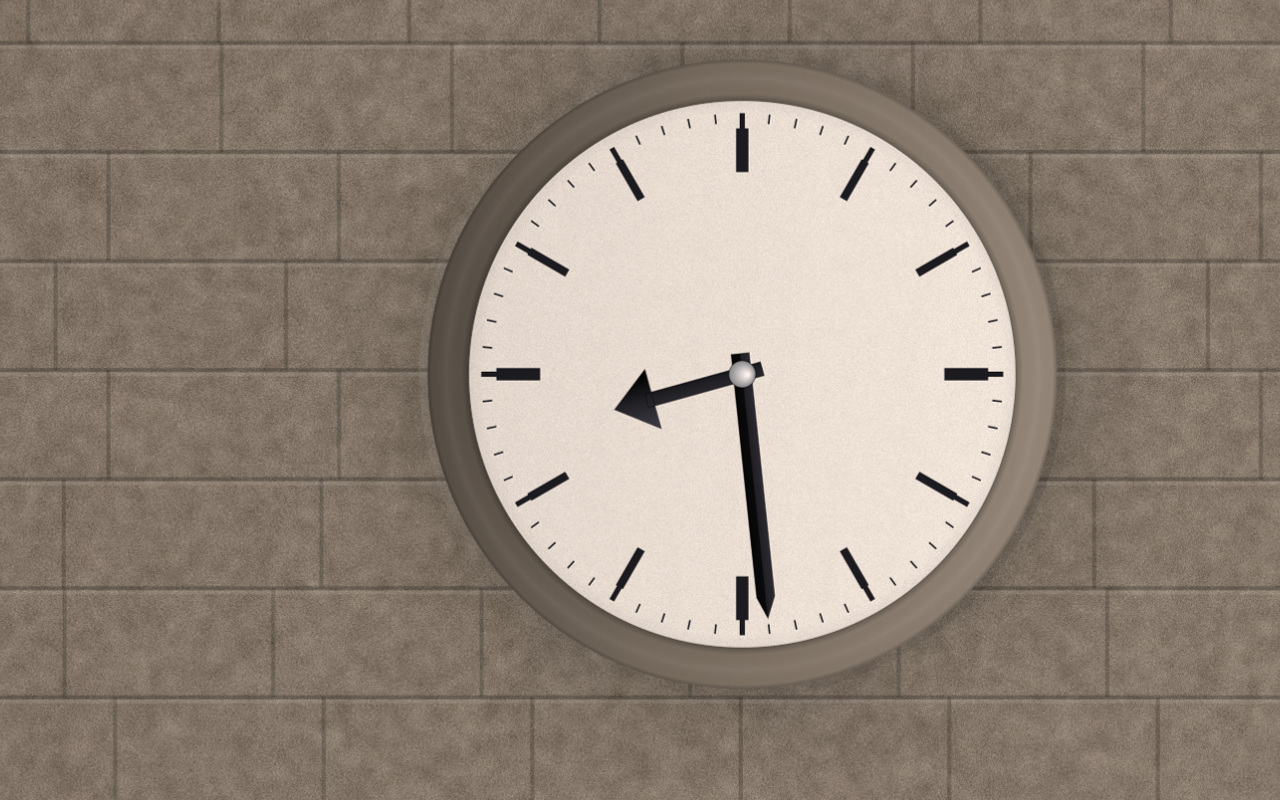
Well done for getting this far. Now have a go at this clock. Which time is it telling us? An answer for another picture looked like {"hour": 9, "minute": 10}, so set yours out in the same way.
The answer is {"hour": 8, "minute": 29}
